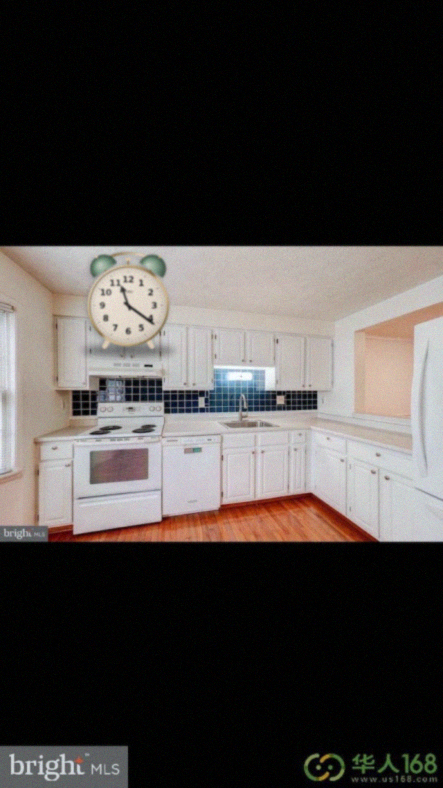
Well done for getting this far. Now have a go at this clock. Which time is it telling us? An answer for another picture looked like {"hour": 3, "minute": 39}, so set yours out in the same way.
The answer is {"hour": 11, "minute": 21}
